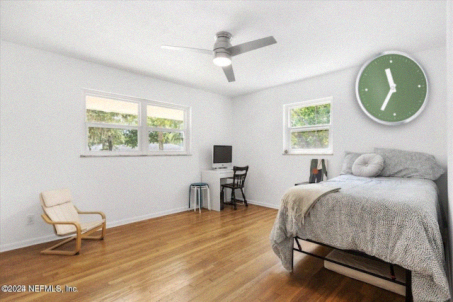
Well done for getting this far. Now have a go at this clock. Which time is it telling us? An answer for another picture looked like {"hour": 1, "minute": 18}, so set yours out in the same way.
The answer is {"hour": 11, "minute": 35}
